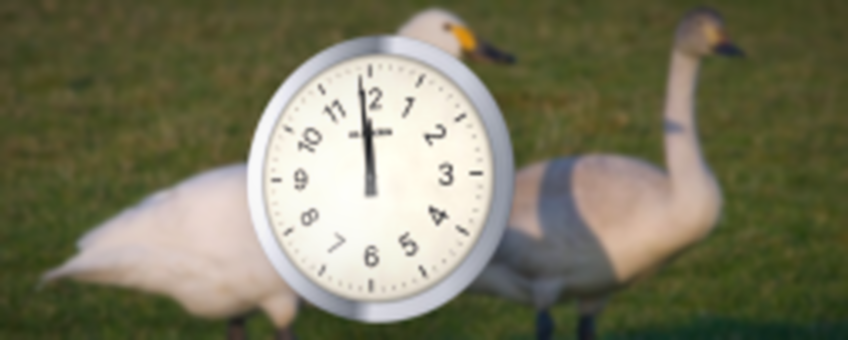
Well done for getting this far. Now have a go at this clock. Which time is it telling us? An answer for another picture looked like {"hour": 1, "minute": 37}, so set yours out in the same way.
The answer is {"hour": 11, "minute": 59}
